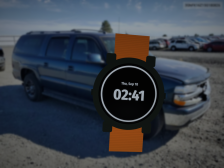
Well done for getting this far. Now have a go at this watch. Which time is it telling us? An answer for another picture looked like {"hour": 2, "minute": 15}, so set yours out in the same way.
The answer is {"hour": 2, "minute": 41}
